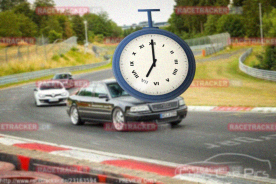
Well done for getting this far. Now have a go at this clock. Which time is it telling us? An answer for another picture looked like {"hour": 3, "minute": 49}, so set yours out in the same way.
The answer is {"hour": 7, "minute": 0}
